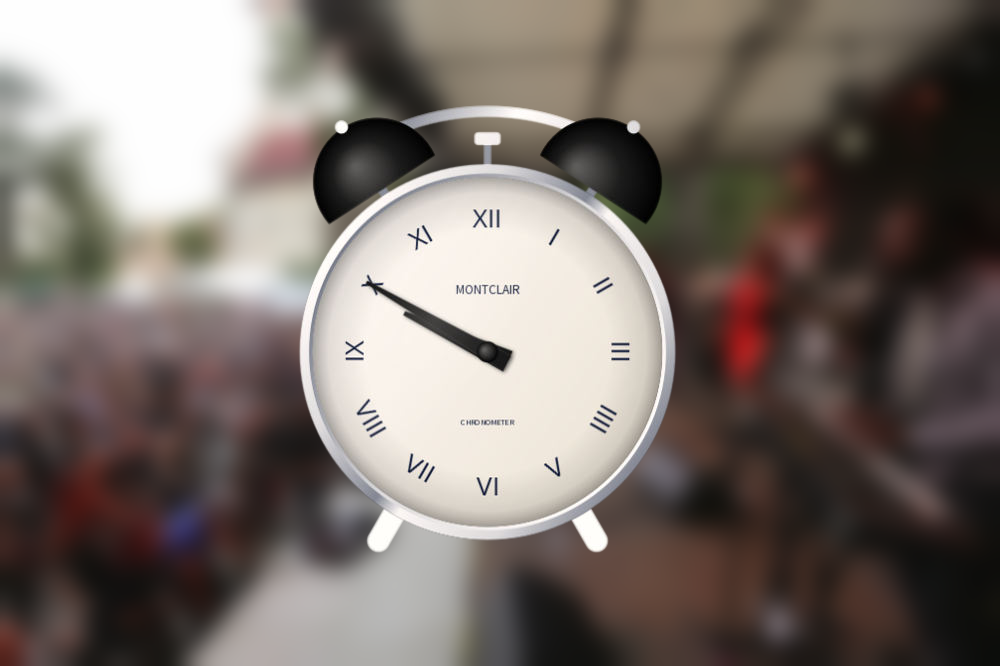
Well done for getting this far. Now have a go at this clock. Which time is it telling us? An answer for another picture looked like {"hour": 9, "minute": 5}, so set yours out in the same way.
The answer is {"hour": 9, "minute": 50}
